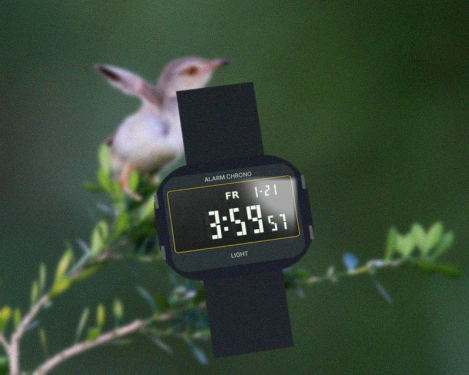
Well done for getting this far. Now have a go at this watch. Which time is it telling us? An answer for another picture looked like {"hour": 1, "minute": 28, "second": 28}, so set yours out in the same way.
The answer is {"hour": 3, "minute": 59, "second": 57}
